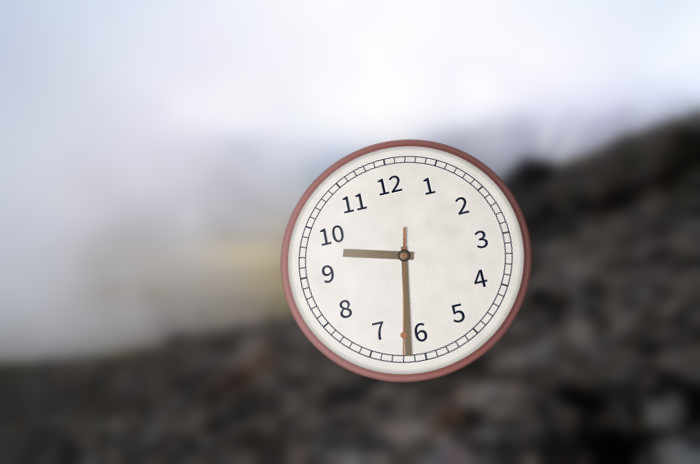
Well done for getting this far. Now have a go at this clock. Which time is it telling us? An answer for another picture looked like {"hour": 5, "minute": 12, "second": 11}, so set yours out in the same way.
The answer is {"hour": 9, "minute": 31, "second": 32}
